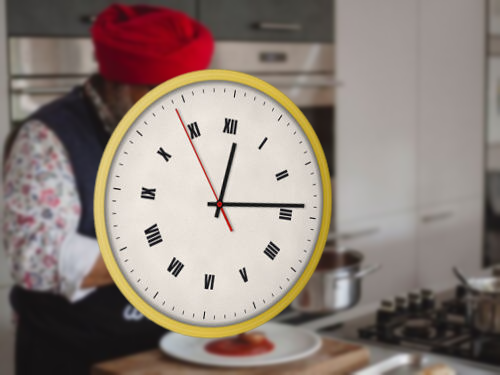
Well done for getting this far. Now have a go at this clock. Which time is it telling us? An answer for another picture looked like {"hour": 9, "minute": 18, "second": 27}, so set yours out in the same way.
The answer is {"hour": 12, "minute": 13, "second": 54}
